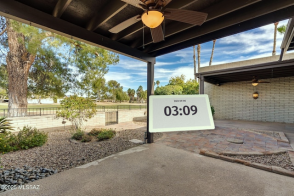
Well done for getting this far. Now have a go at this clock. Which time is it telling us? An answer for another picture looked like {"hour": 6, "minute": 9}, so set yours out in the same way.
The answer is {"hour": 3, "minute": 9}
